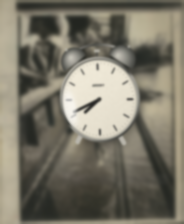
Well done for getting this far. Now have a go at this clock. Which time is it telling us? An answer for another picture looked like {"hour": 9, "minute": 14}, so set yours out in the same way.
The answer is {"hour": 7, "minute": 41}
